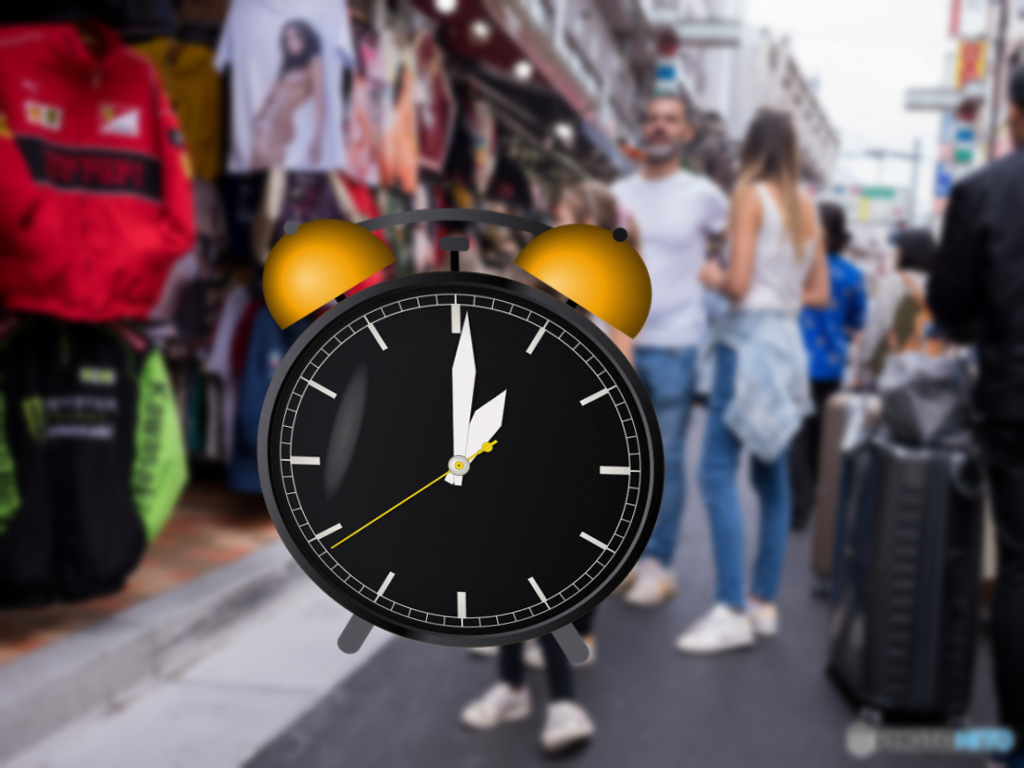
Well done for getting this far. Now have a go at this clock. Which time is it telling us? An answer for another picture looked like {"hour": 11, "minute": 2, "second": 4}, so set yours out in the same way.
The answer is {"hour": 1, "minute": 0, "second": 39}
